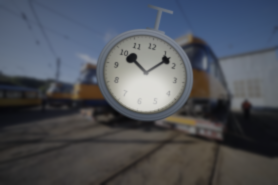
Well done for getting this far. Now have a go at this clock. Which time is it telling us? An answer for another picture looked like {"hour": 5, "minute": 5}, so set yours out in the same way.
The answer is {"hour": 10, "minute": 7}
